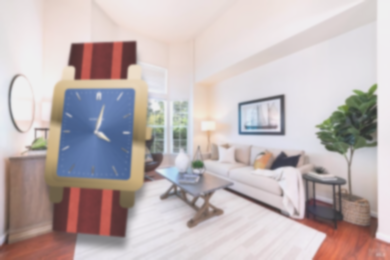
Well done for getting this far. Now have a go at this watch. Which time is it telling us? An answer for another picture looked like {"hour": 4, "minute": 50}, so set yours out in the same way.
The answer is {"hour": 4, "minute": 2}
